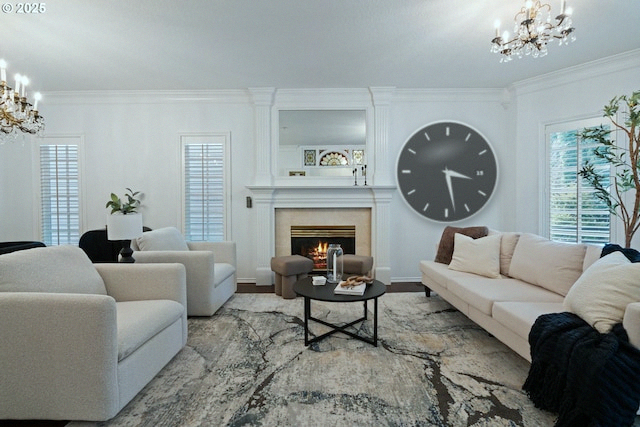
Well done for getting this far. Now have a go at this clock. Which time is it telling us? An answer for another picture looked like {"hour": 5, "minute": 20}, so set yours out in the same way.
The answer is {"hour": 3, "minute": 28}
